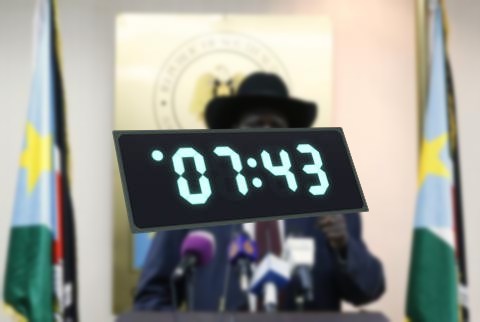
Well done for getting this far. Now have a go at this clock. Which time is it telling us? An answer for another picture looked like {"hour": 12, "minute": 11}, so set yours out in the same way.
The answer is {"hour": 7, "minute": 43}
